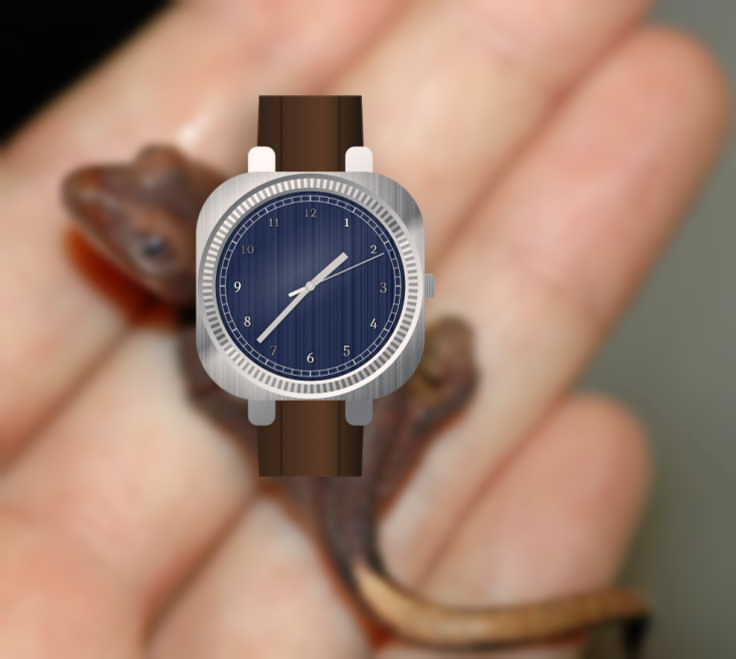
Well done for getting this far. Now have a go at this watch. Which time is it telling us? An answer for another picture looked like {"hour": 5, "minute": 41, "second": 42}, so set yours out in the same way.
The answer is {"hour": 1, "minute": 37, "second": 11}
